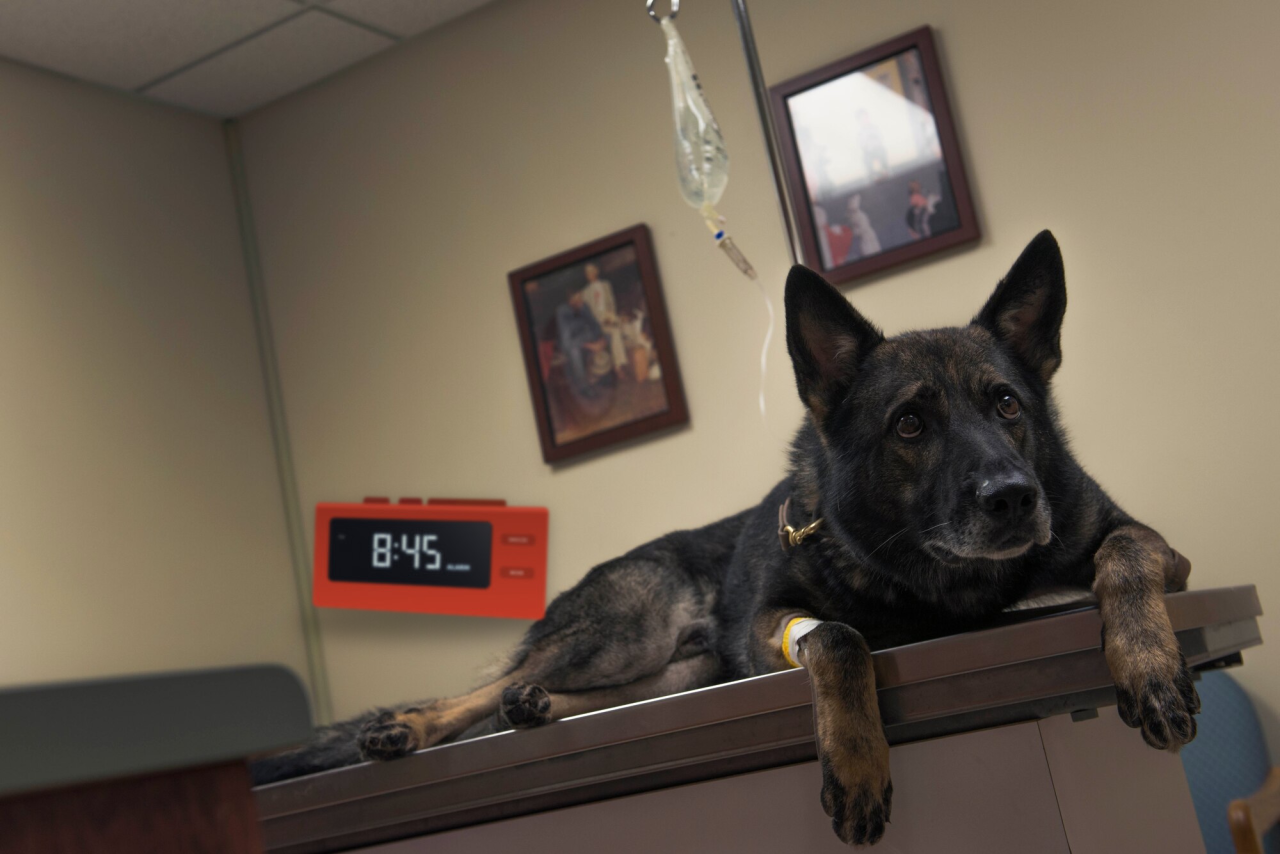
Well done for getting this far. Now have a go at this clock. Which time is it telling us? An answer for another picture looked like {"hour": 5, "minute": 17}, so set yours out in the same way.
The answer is {"hour": 8, "minute": 45}
